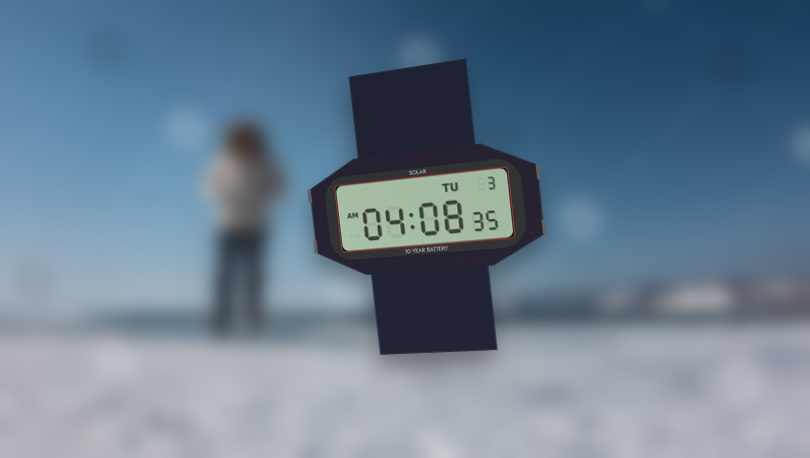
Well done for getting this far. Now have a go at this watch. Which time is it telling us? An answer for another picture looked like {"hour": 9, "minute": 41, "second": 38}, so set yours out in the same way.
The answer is {"hour": 4, "minute": 8, "second": 35}
